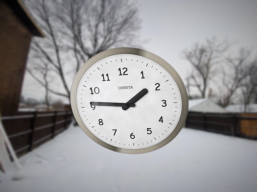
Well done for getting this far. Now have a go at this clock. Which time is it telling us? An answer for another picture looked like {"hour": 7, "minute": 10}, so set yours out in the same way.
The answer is {"hour": 1, "minute": 46}
